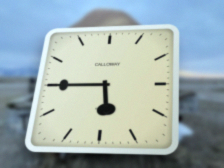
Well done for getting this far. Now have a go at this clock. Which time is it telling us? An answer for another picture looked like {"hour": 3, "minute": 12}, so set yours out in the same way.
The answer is {"hour": 5, "minute": 45}
